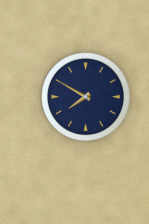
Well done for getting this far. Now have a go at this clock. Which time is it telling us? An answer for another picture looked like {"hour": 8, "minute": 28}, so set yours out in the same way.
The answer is {"hour": 7, "minute": 50}
